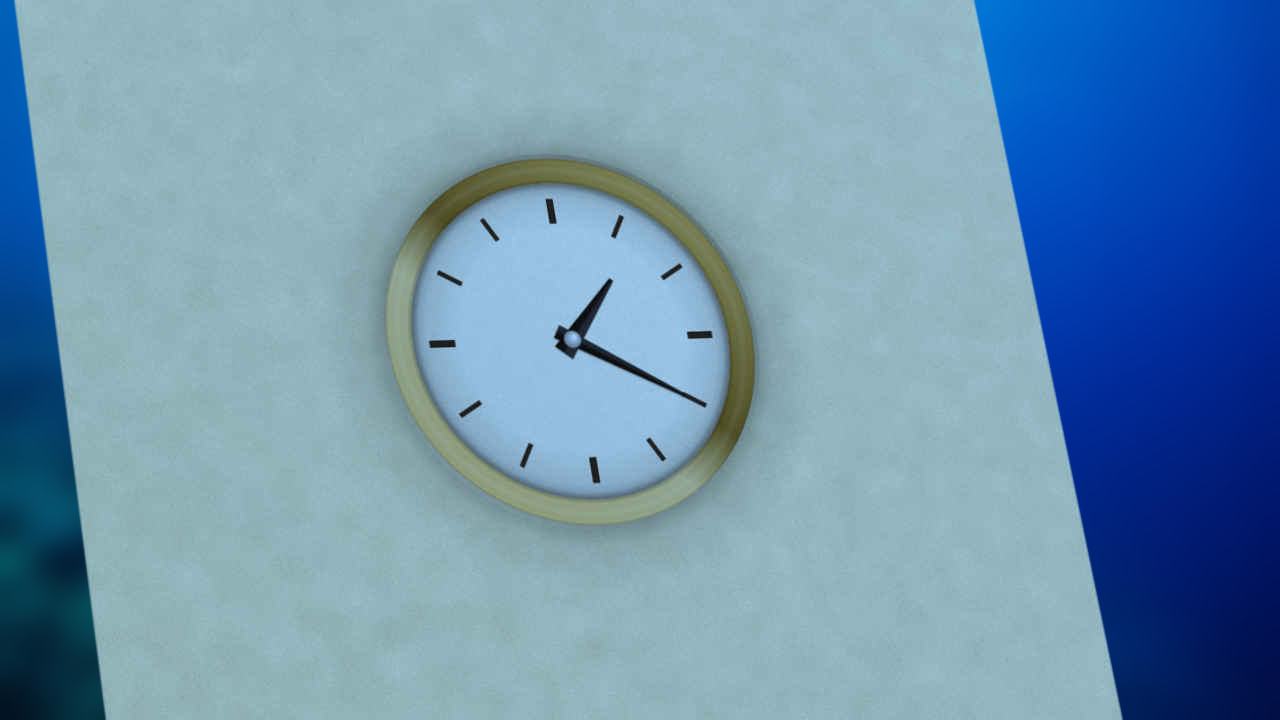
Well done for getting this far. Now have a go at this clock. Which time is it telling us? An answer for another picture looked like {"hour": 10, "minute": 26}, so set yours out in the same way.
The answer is {"hour": 1, "minute": 20}
